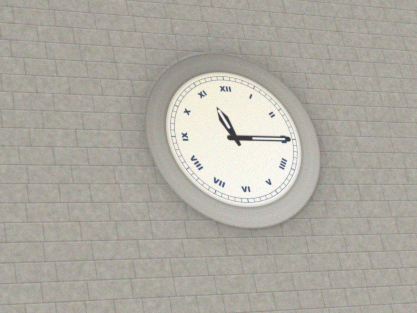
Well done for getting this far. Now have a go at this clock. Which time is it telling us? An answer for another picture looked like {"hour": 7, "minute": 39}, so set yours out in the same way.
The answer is {"hour": 11, "minute": 15}
